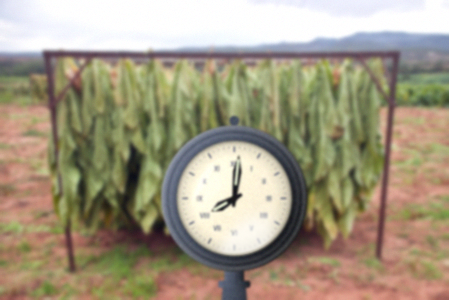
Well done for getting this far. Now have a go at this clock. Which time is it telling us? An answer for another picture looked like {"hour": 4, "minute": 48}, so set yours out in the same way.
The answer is {"hour": 8, "minute": 1}
